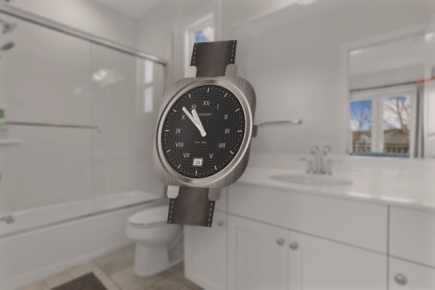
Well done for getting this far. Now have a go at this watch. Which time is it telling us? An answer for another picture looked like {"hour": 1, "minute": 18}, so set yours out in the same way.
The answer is {"hour": 10, "minute": 52}
